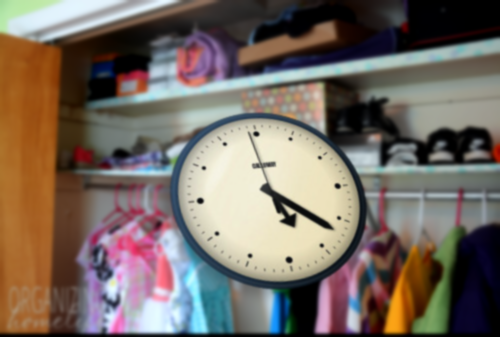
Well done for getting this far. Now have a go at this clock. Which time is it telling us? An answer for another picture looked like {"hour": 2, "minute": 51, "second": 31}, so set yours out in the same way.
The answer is {"hour": 5, "minute": 21, "second": 59}
